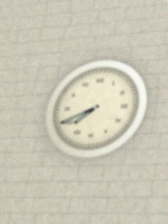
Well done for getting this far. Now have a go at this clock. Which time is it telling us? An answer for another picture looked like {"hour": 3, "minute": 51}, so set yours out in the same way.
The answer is {"hour": 7, "minute": 41}
